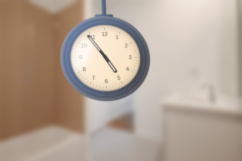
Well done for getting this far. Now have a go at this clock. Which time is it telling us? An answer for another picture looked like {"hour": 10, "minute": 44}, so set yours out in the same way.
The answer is {"hour": 4, "minute": 54}
